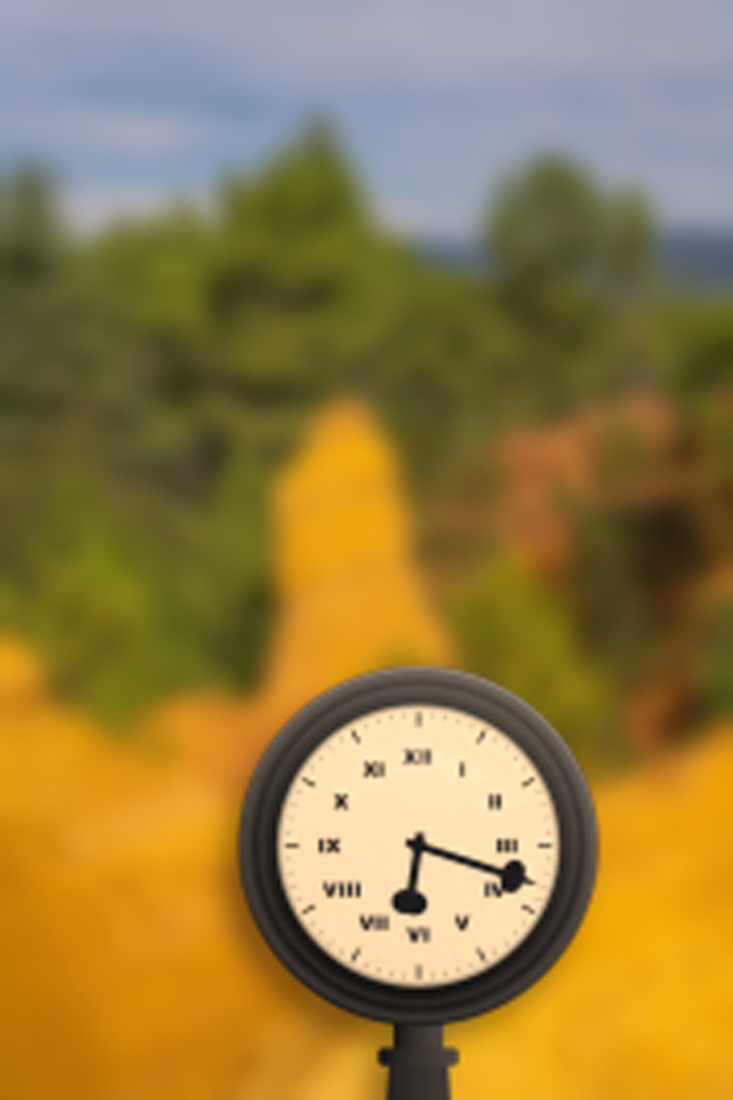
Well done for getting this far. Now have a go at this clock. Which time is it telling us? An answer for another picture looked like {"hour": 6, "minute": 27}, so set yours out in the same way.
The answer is {"hour": 6, "minute": 18}
